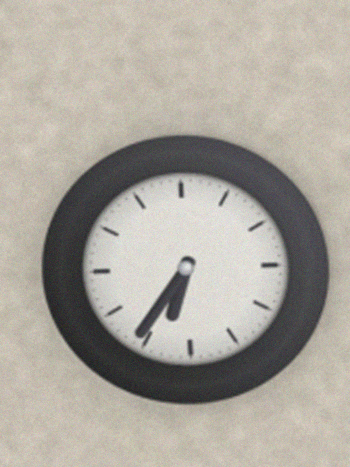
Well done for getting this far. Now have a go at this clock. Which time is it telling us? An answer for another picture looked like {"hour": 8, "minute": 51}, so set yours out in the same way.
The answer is {"hour": 6, "minute": 36}
